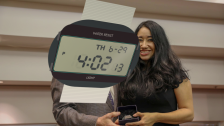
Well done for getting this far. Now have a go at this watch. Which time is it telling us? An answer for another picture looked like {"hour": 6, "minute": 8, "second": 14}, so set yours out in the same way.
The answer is {"hour": 4, "minute": 2, "second": 13}
